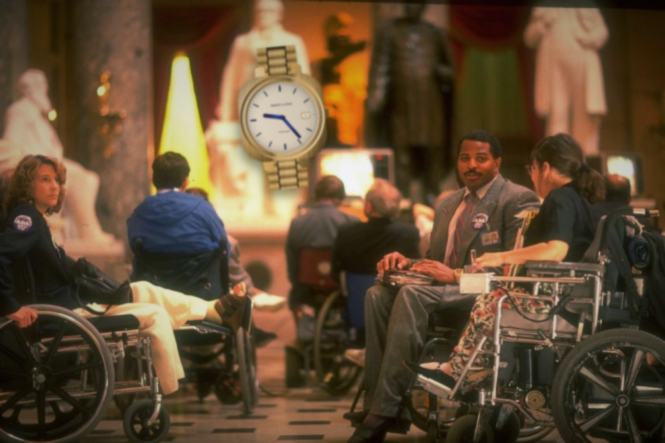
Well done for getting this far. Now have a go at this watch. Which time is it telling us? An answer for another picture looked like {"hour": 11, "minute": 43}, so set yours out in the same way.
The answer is {"hour": 9, "minute": 24}
